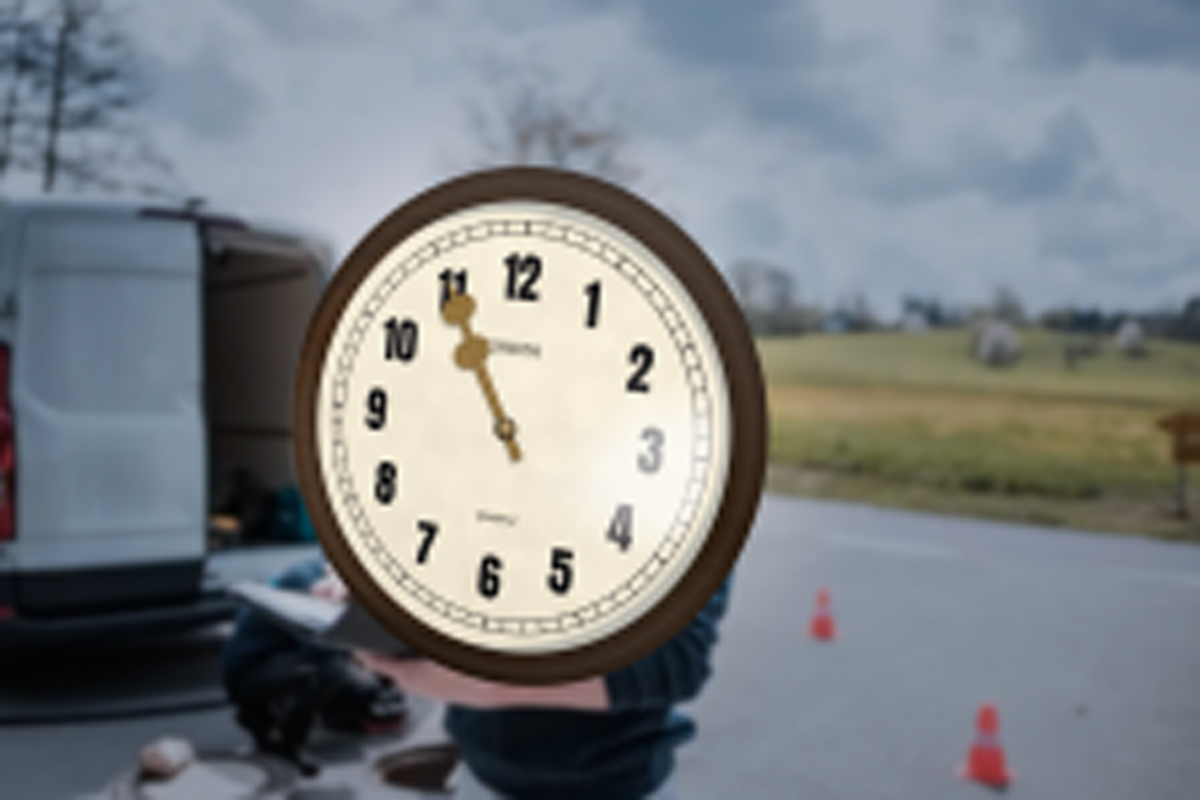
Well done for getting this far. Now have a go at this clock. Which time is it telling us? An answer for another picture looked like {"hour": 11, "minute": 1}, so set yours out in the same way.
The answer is {"hour": 10, "minute": 55}
